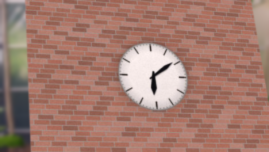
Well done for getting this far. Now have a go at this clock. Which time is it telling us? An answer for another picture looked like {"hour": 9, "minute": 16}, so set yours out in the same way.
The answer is {"hour": 6, "minute": 9}
